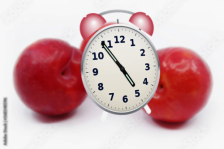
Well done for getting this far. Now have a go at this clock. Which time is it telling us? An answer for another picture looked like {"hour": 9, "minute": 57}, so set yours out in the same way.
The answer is {"hour": 4, "minute": 54}
